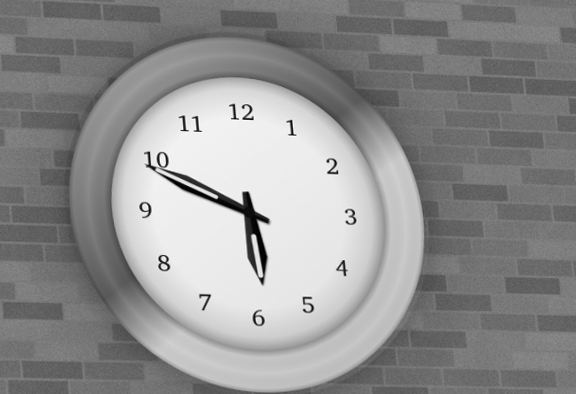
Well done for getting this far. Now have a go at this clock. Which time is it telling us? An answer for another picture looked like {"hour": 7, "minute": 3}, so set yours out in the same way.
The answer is {"hour": 5, "minute": 49}
